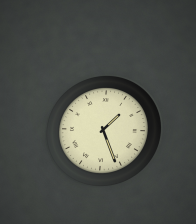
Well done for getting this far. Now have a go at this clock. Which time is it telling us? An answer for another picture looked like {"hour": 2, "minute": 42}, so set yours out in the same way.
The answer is {"hour": 1, "minute": 26}
